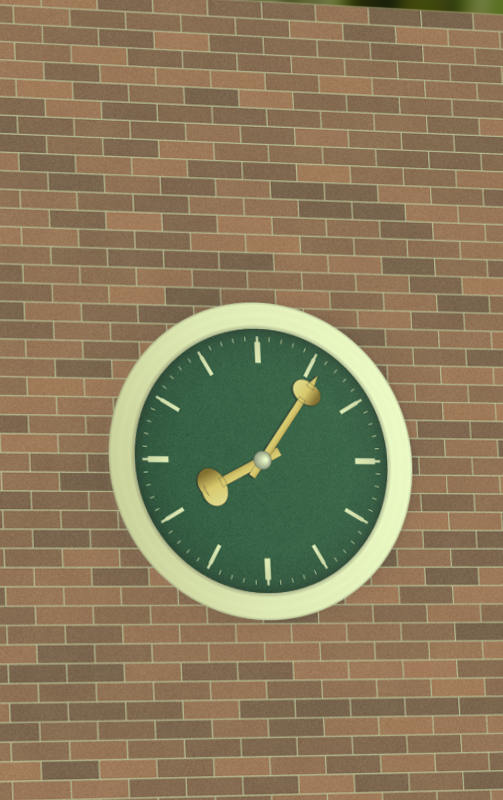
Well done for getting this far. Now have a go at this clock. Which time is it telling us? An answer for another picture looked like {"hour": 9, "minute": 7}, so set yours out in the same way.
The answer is {"hour": 8, "minute": 6}
